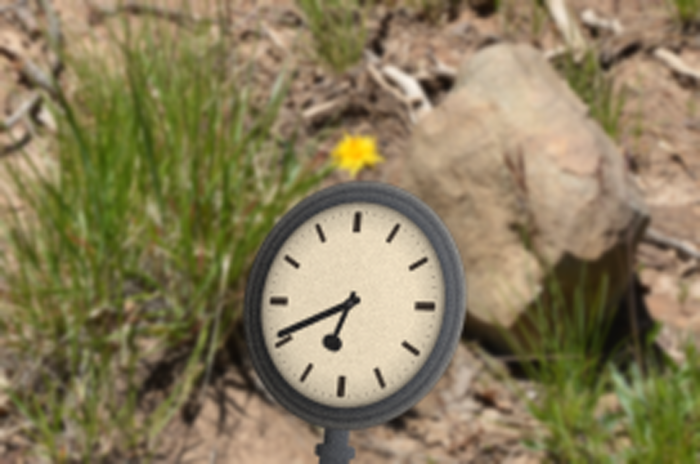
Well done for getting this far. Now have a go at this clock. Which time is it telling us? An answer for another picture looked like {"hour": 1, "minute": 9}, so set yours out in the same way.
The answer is {"hour": 6, "minute": 41}
